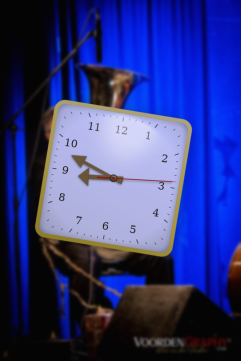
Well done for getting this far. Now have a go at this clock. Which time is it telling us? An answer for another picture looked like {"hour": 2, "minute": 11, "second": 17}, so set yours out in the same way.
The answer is {"hour": 8, "minute": 48, "second": 14}
